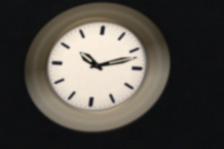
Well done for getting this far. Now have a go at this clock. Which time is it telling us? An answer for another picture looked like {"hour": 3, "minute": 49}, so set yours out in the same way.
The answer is {"hour": 10, "minute": 12}
